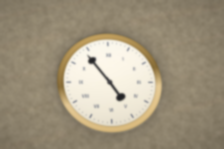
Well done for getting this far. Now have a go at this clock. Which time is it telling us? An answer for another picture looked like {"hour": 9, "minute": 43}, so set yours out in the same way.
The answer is {"hour": 4, "minute": 54}
